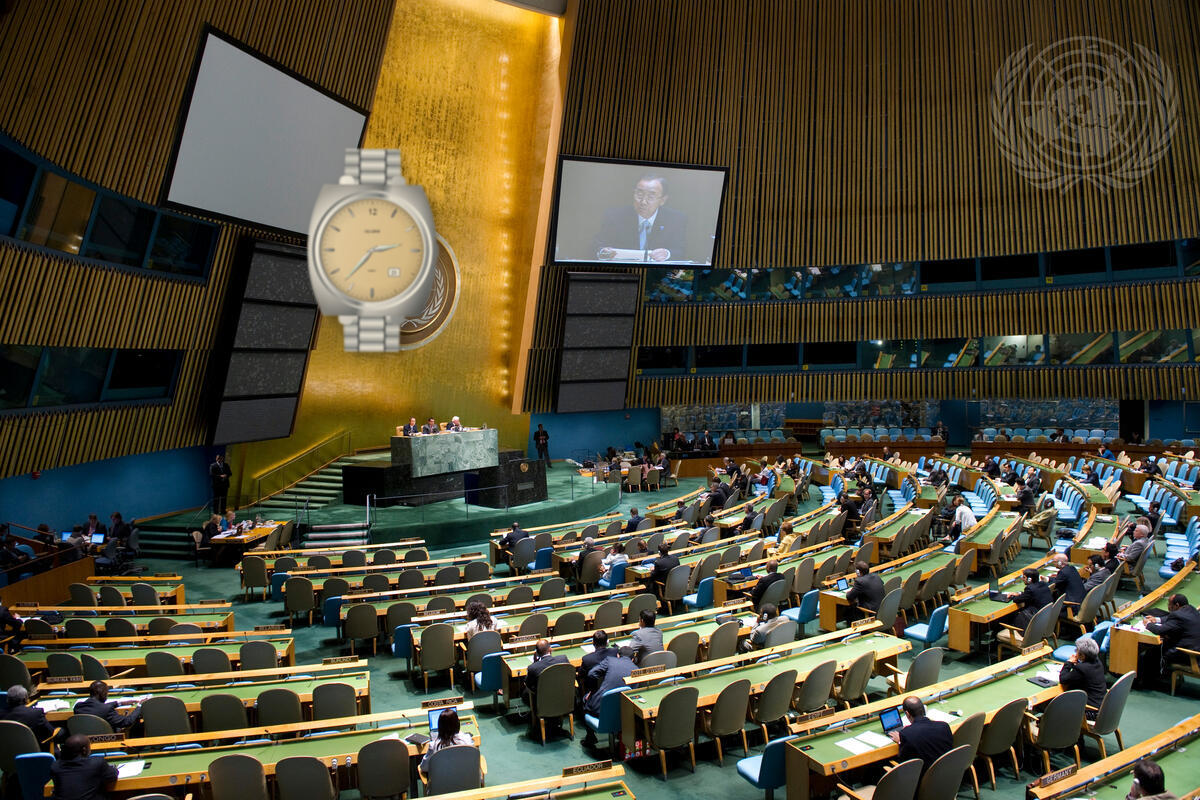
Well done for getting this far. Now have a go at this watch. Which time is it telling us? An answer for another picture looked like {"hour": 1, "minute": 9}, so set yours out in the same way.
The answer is {"hour": 2, "minute": 37}
